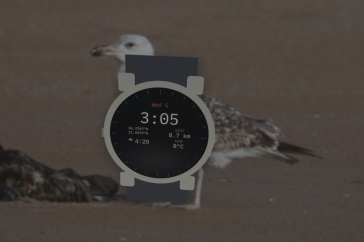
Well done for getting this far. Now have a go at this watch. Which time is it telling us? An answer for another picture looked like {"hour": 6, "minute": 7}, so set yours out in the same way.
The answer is {"hour": 3, "minute": 5}
